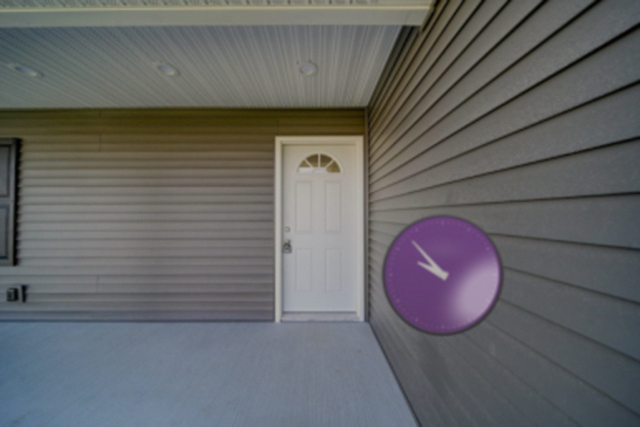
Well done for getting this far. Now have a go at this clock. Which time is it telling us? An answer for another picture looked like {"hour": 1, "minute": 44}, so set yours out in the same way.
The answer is {"hour": 9, "minute": 53}
